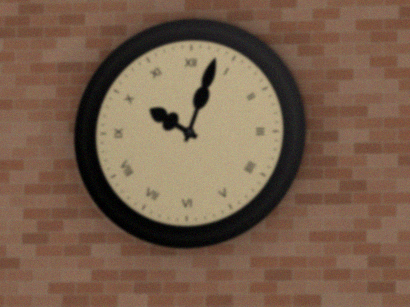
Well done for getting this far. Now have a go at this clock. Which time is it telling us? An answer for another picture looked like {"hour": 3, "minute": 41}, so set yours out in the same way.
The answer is {"hour": 10, "minute": 3}
